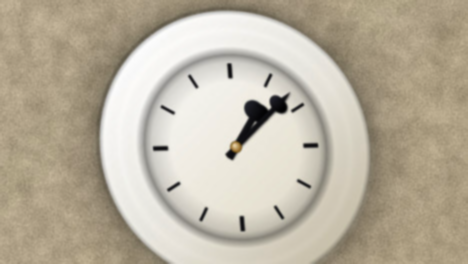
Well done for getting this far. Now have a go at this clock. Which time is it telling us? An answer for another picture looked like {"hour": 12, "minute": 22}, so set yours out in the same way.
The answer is {"hour": 1, "minute": 8}
